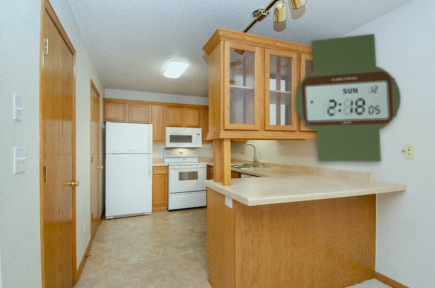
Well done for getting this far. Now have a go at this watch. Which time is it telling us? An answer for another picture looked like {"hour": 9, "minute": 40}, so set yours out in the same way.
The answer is {"hour": 2, "minute": 18}
